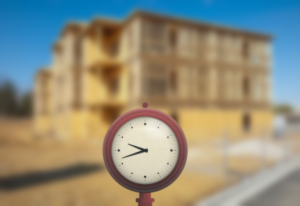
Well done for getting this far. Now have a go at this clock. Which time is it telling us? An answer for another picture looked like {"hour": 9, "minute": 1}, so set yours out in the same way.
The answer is {"hour": 9, "minute": 42}
